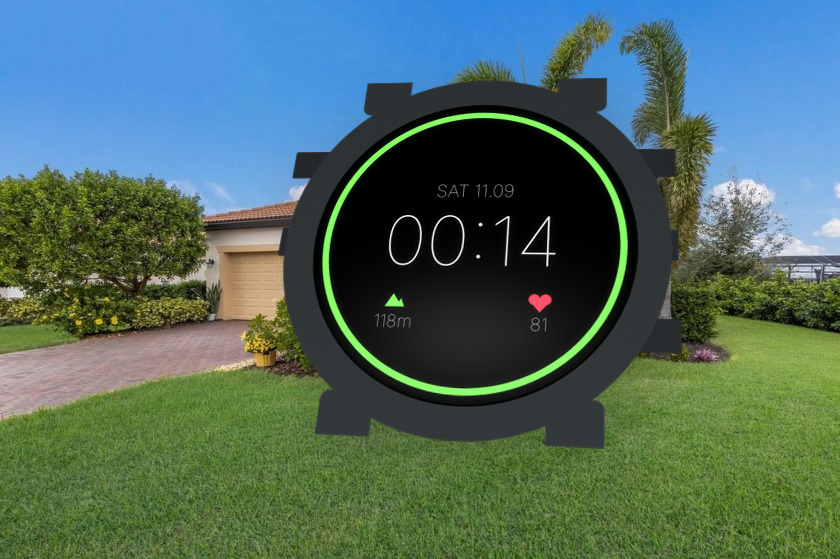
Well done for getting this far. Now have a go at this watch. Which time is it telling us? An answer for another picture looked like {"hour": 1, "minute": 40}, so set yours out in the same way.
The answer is {"hour": 0, "minute": 14}
